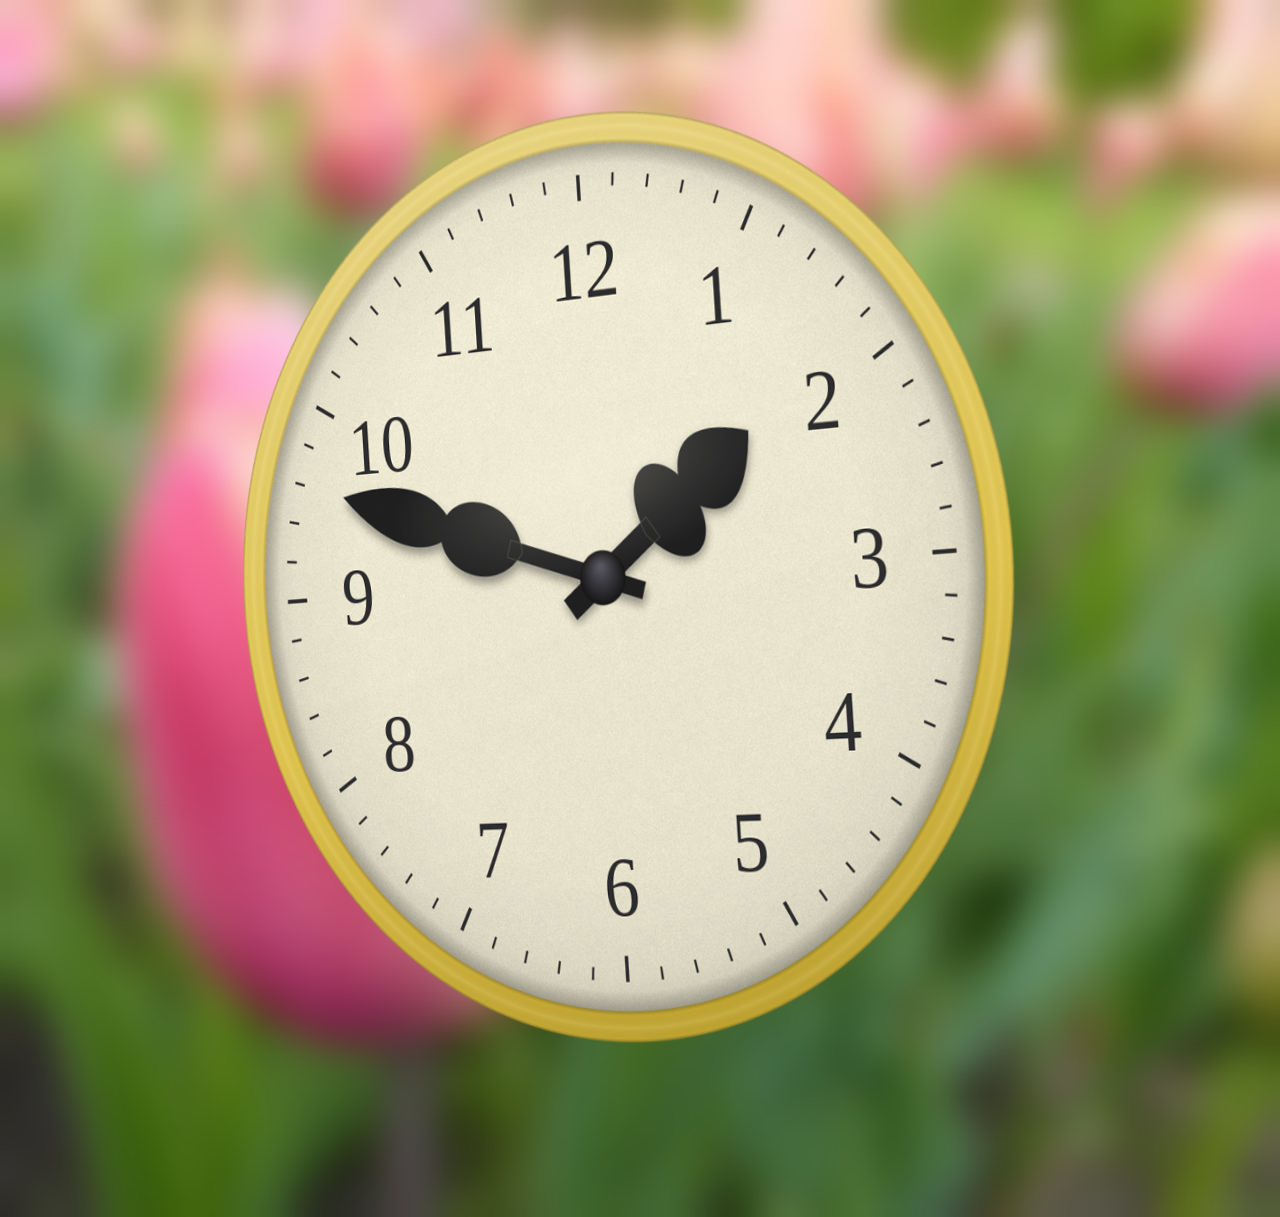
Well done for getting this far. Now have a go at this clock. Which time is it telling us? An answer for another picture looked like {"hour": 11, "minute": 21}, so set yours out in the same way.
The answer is {"hour": 1, "minute": 48}
